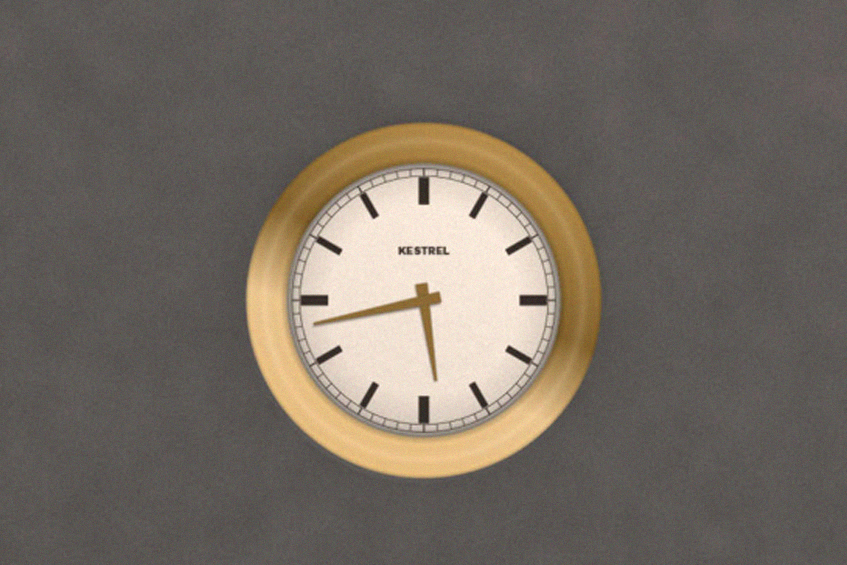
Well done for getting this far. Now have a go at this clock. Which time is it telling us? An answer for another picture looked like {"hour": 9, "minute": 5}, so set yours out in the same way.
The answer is {"hour": 5, "minute": 43}
